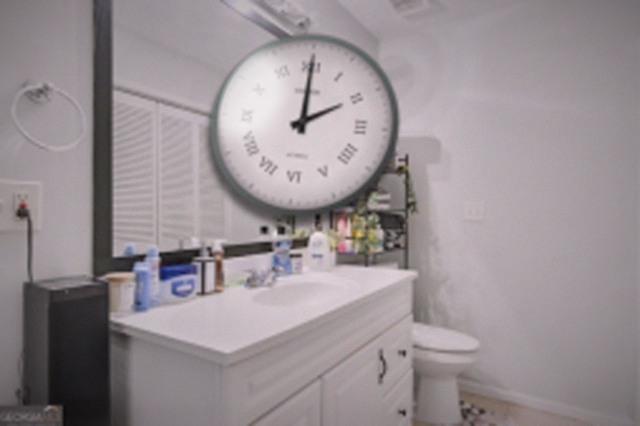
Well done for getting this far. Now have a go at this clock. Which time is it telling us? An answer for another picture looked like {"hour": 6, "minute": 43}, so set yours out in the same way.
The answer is {"hour": 2, "minute": 0}
